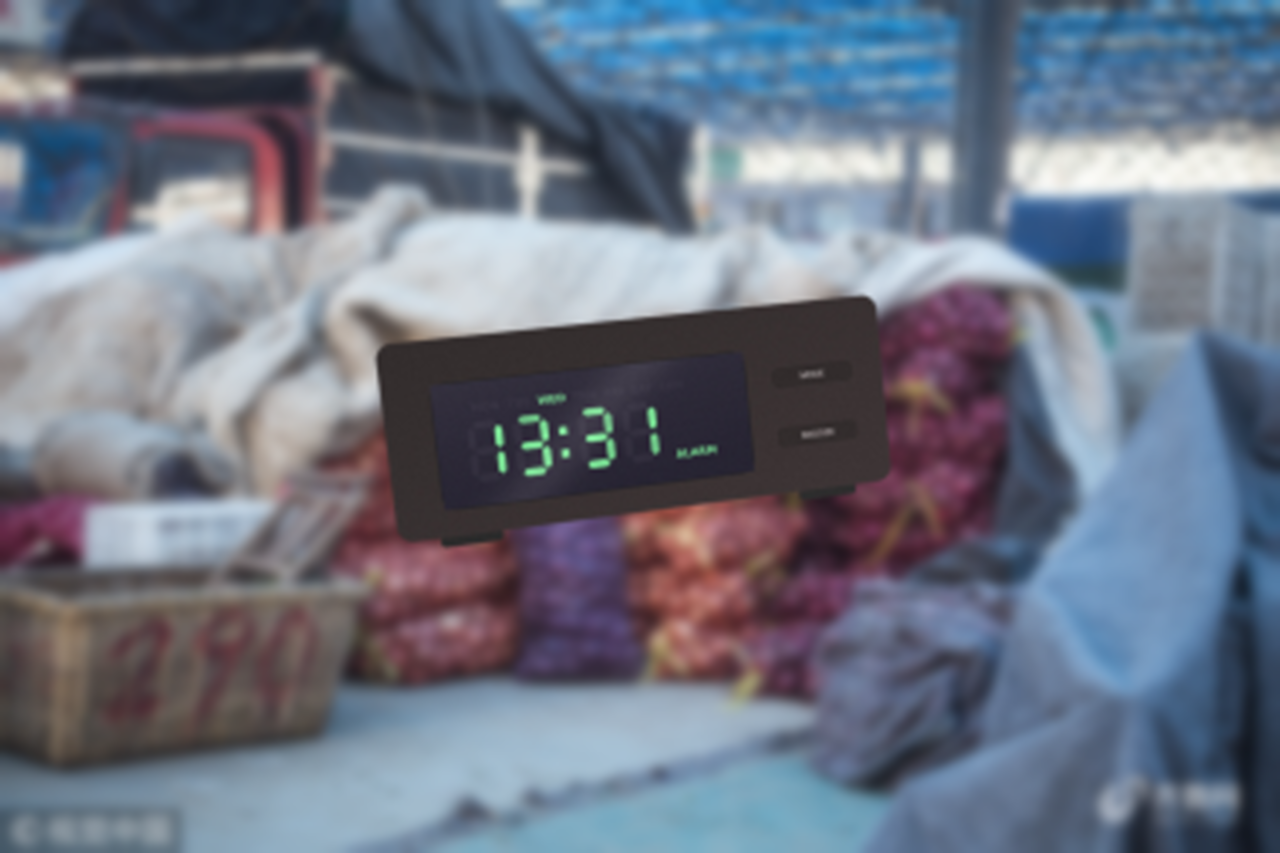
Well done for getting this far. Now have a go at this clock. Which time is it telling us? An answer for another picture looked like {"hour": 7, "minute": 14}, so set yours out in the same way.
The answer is {"hour": 13, "minute": 31}
